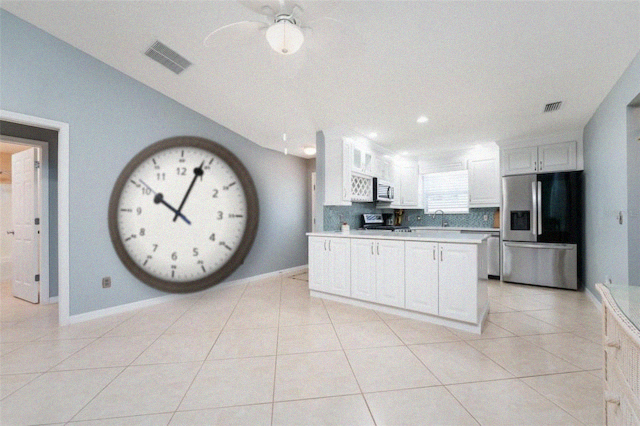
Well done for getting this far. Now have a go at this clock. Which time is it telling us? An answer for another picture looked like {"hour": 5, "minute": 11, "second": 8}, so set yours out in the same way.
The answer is {"hour": 10, "minute": 3, "second": 51}
